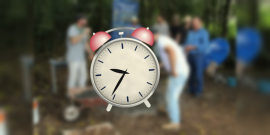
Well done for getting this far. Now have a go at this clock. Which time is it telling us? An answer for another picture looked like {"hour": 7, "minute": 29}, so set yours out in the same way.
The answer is {"hour": 9, "minute": 36}
